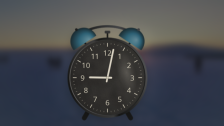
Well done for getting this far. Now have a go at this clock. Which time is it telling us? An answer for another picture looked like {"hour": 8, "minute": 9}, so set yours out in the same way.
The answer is {"hour": 9, "minute": 2}
